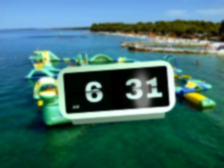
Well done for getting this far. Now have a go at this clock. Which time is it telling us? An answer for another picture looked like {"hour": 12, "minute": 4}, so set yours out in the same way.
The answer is {"hour": 6, "minute": 31}
